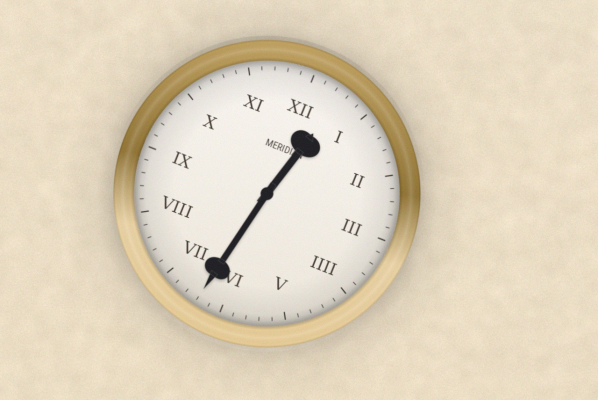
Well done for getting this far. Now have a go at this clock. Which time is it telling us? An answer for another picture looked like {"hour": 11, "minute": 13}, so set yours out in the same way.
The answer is {"hour": 12, "minute": 32}
